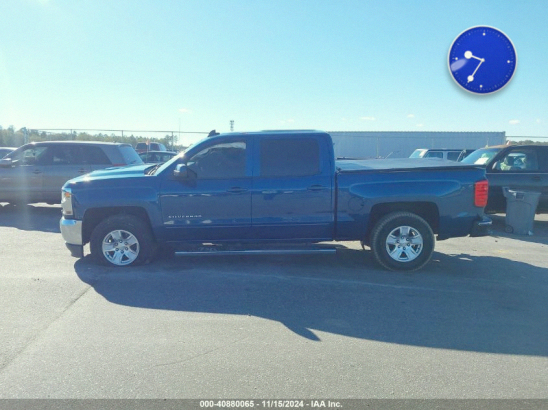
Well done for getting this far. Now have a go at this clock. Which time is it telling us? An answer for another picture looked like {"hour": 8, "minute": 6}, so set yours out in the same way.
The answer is {"hour": 9, "minute": 35}
